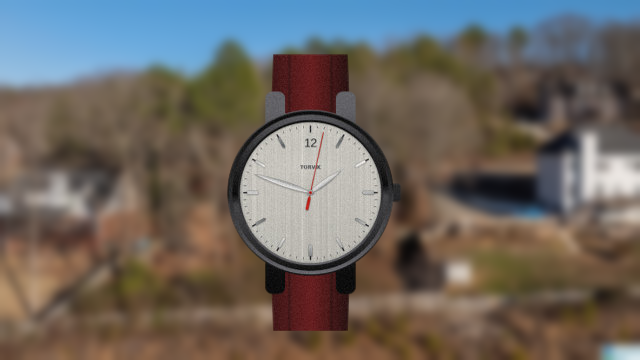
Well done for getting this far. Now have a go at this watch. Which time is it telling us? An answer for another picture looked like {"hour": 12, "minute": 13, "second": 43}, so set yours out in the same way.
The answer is {"hour": 1, "minute": 48, "second": 2}
